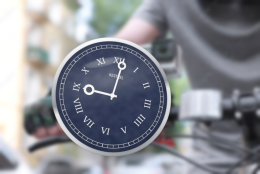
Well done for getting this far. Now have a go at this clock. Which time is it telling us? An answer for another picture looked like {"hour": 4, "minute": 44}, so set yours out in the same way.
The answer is {"hour": 9, "minute": 1}
